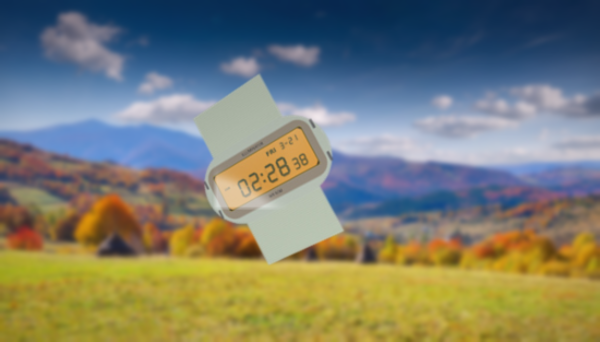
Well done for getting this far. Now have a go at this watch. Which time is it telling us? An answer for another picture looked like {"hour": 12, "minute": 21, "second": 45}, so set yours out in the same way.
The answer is {"hour": 2, "minute": 28, "second": 38}
